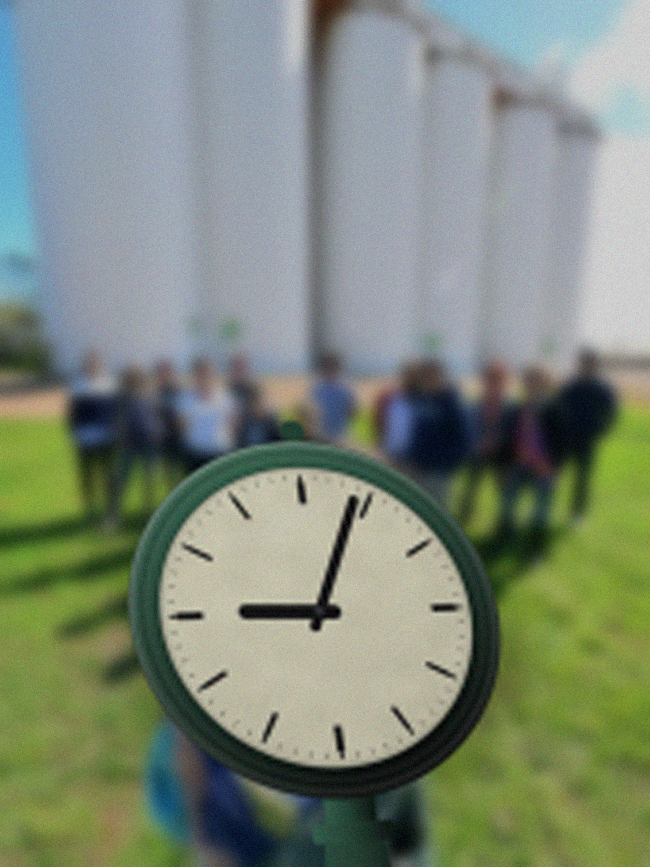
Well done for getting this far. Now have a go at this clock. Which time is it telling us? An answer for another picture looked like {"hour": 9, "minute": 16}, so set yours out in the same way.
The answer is {"hour": 9, "minute": 4}
